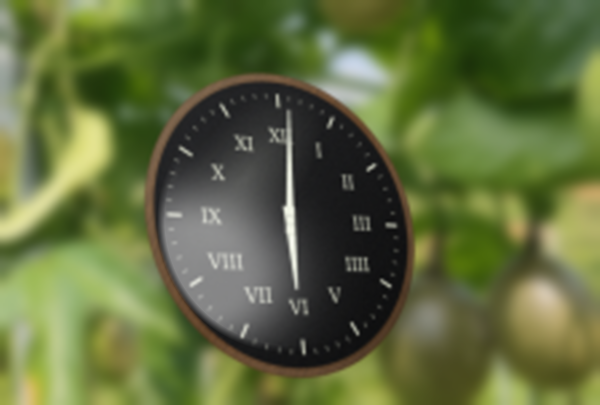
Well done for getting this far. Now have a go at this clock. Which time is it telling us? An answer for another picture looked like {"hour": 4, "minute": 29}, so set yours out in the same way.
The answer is {"hour": 6, "minute": 1}
